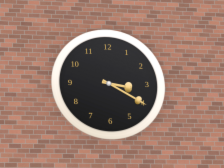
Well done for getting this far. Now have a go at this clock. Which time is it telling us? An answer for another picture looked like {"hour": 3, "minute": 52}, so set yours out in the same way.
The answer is {"hour": 3, "minute": 20}
